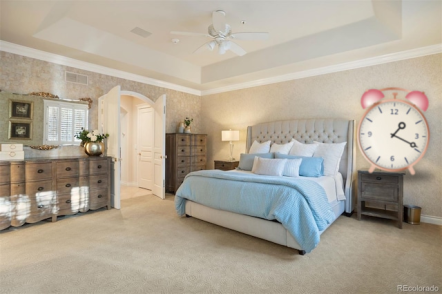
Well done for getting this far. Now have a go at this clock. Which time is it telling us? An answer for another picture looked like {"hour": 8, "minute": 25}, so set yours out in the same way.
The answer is {"hour": 1, "minute": 19}
